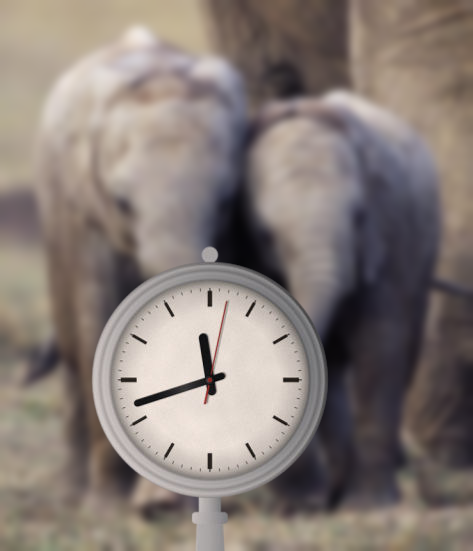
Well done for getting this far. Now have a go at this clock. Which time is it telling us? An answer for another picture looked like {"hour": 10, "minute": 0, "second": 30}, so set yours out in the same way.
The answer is {"hour": 11, "minute": 42, "second": 2}
